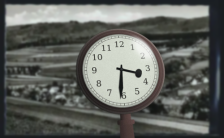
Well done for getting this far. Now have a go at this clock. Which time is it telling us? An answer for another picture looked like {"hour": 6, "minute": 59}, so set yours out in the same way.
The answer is {"hour": 3, "minute": 31}
